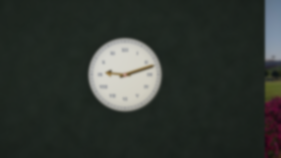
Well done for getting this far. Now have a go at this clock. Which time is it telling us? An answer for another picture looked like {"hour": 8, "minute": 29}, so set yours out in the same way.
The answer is {"hour": 9, "minute": 12}
